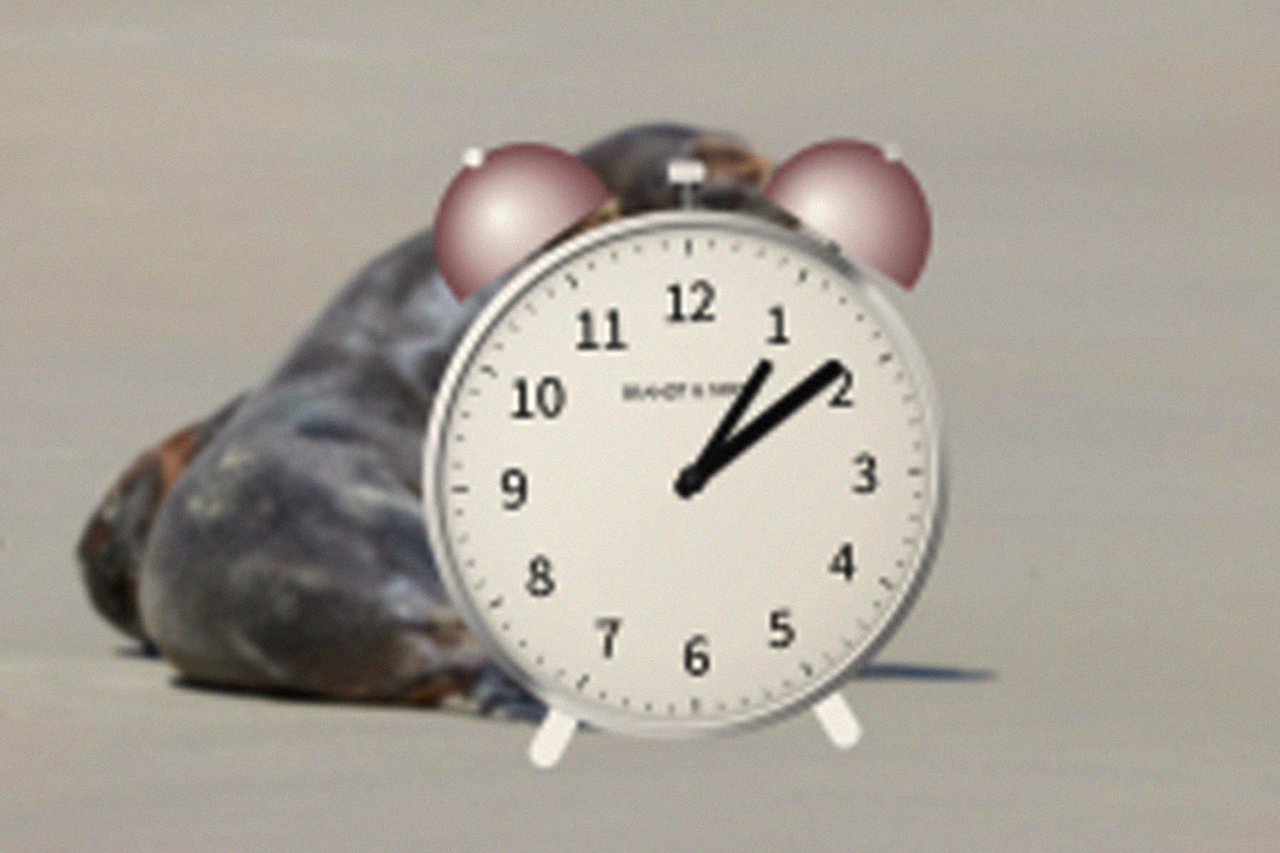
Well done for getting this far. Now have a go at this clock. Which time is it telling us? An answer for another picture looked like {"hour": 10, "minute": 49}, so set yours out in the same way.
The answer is {"hour": 1, "minute": 9}
